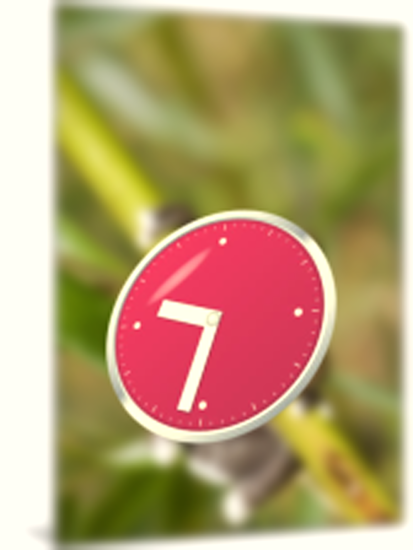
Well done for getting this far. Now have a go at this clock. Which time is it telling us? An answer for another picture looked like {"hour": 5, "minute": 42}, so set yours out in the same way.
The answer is {"hour": 9, "minute": 32}
